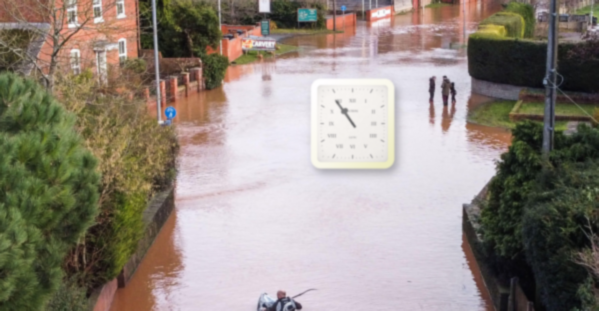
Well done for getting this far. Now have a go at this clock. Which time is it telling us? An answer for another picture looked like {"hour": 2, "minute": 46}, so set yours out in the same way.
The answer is {"hour": 10, "minute": 54}
